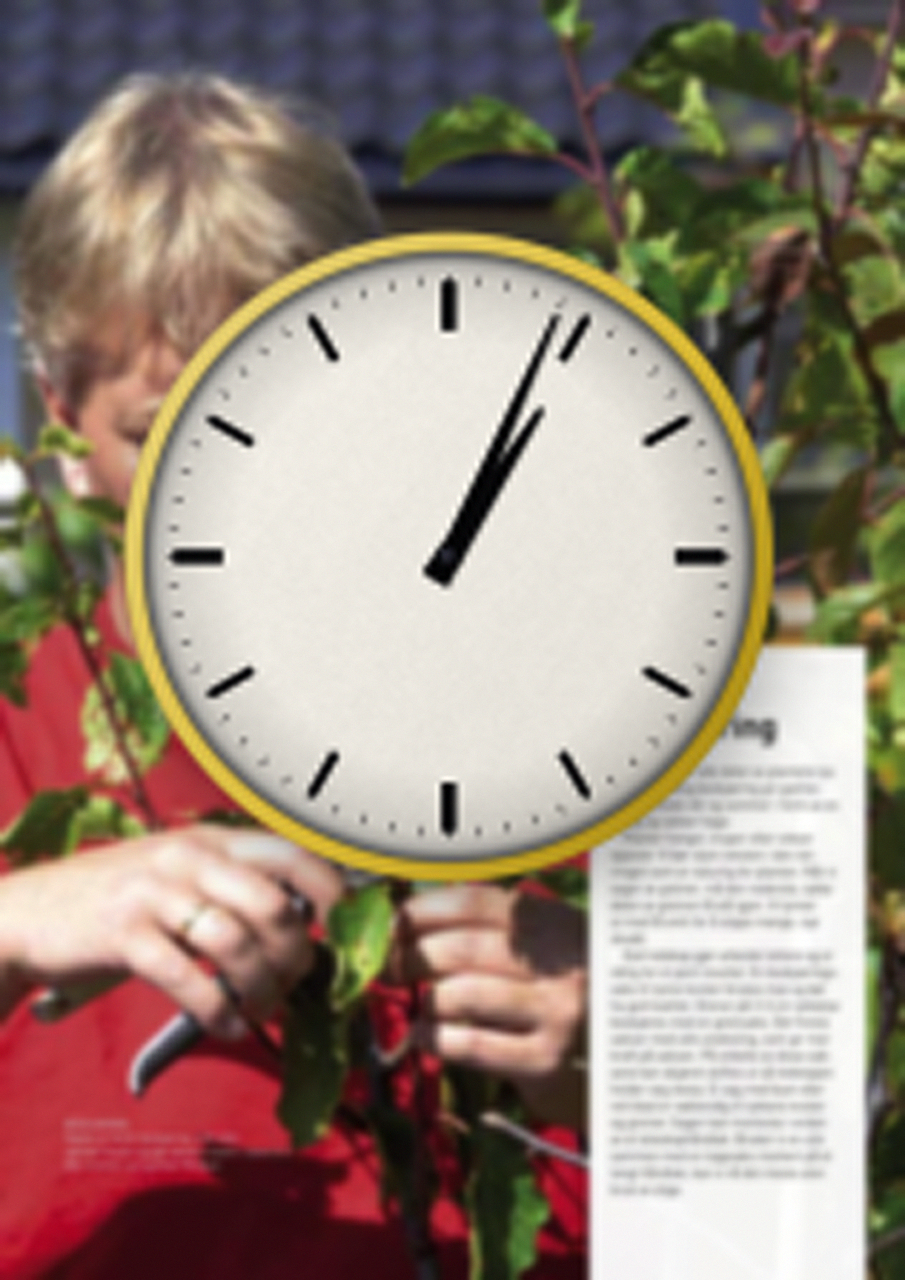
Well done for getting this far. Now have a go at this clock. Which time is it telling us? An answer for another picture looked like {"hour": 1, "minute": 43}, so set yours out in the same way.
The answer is {"hour": 1, "minute": 4}
